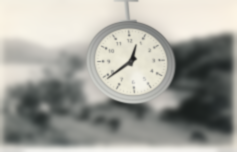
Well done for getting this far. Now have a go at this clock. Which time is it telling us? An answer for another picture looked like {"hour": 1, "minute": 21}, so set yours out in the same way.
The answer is {"hour": 12, "minute": 39}
